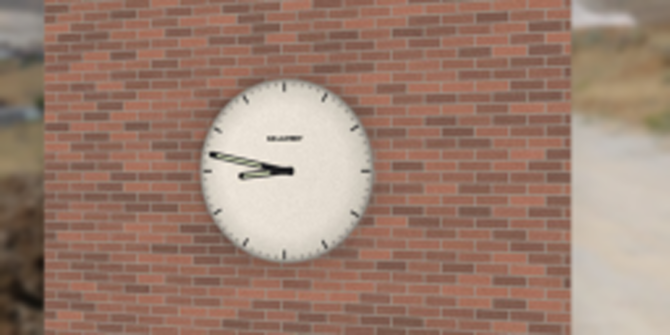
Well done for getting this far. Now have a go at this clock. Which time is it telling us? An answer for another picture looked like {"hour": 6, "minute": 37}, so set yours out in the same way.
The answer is {"hour": 8, "minute": 47}
